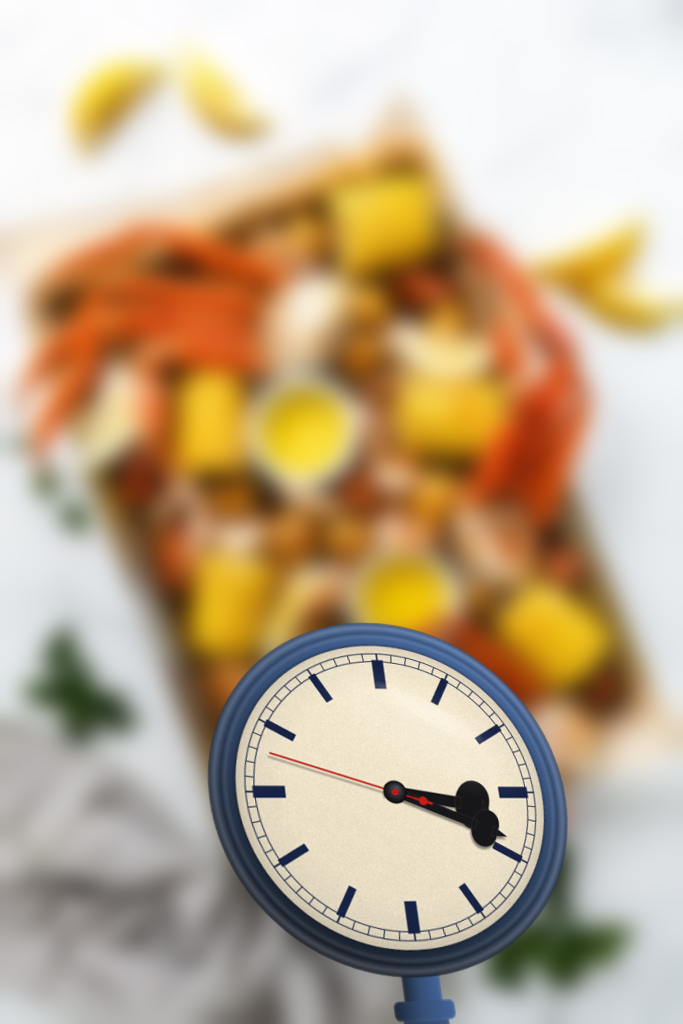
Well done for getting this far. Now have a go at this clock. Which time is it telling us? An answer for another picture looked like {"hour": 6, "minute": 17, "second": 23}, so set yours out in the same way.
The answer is {"hour": 3, "minute": 18, "second": 48}
